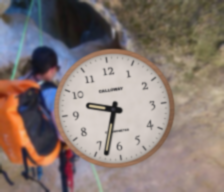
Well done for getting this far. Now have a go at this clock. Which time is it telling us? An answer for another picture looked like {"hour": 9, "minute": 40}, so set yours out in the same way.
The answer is {"hour": 9, "minute": 33}
